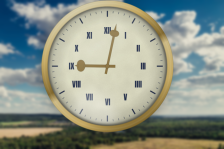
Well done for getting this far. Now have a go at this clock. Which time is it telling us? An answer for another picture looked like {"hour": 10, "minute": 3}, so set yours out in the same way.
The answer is {"hour": 9, "minute": 2}
